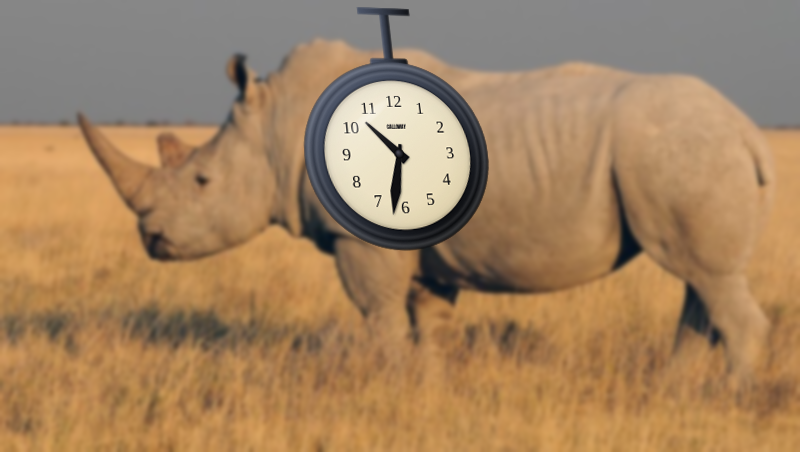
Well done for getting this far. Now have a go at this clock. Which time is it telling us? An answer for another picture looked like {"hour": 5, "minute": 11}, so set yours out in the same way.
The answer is {"hour": 10, "minute": 32}
